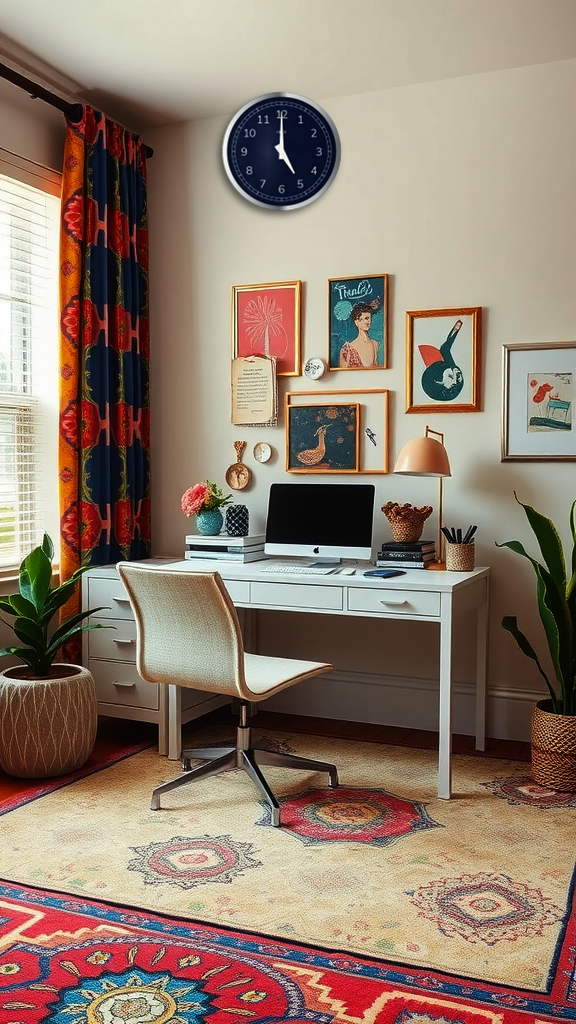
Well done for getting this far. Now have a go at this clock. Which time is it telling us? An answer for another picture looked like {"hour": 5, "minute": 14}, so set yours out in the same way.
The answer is {"hour": 5, "minute": 0}
